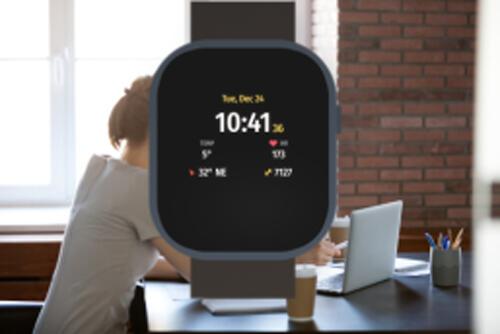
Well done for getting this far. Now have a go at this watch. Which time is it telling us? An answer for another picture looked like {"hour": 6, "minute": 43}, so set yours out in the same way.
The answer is {"hour": 10, "minute": 41}
